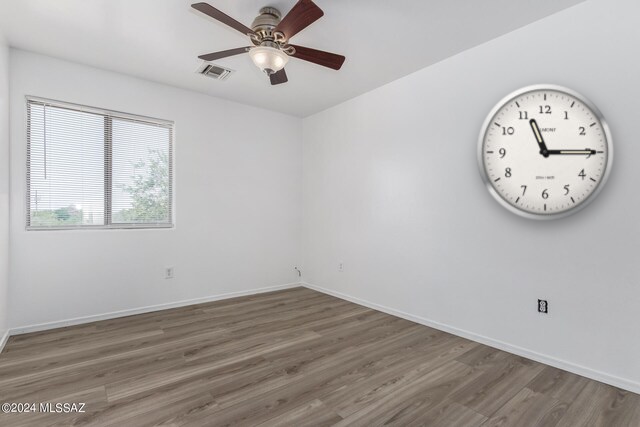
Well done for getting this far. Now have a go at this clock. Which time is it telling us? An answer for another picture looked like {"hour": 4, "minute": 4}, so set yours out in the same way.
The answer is {"hour": 11, "minute": 15}
